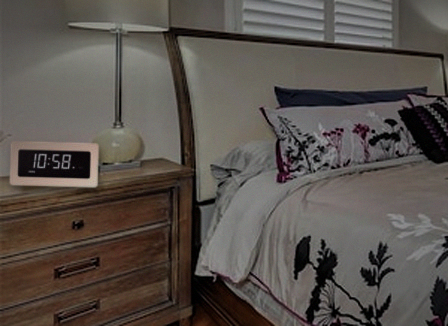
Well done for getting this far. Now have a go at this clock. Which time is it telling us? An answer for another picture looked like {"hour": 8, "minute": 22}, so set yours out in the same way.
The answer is {"hour": 10, "minute": 58}
